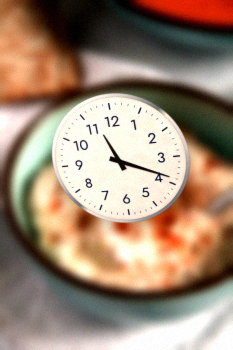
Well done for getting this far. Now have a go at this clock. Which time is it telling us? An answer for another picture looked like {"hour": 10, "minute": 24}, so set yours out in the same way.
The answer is {"hour": 11, "minute": 19}
